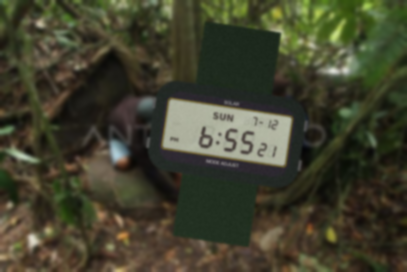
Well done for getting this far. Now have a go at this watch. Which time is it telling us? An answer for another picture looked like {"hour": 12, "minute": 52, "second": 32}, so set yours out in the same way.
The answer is {"hour": 6, "minute": 55, "second": 21}
